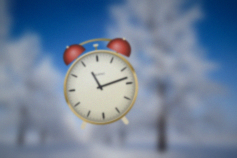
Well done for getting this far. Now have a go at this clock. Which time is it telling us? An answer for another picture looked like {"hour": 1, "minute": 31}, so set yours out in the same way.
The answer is {"hour": 11, "minute": 13}
